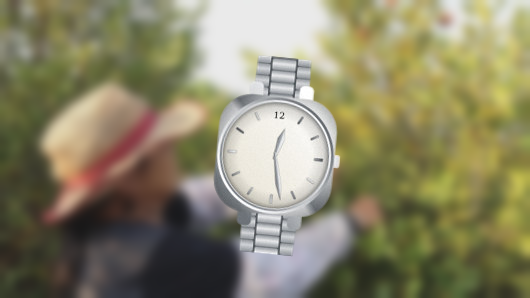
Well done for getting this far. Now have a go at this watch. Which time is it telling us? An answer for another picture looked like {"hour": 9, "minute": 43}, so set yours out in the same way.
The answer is {"hour": 12, "minute": 28}
